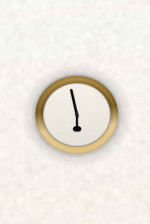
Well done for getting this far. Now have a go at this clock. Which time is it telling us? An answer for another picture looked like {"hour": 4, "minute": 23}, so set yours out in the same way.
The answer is {"hour": 5, "minute": 58}
